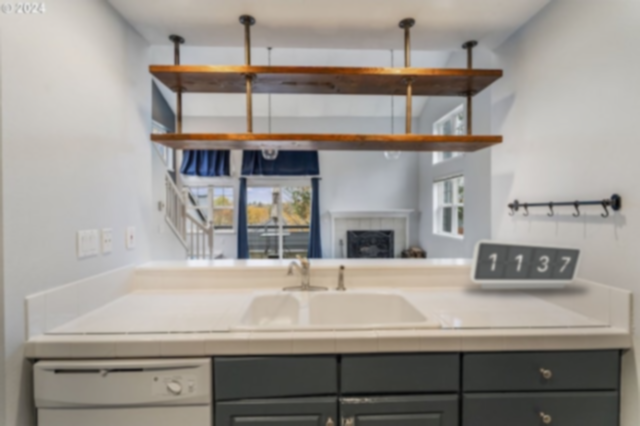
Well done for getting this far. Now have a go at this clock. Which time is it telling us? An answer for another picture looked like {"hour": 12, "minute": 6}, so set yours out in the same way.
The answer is {"hour": 11, "minute": 37}
